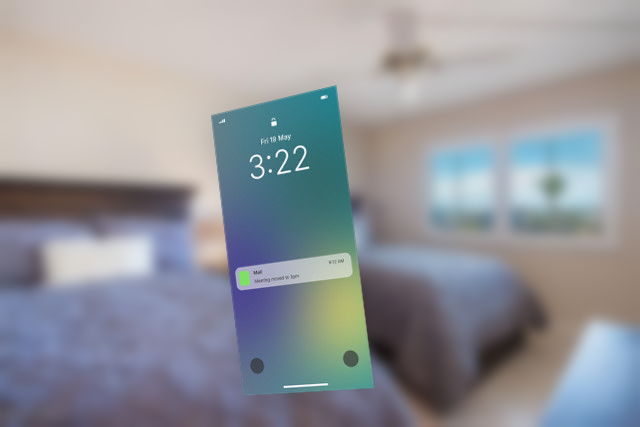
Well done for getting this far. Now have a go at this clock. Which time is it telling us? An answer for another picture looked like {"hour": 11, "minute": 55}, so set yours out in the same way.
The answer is {"hour": 3, "minute": 22}
